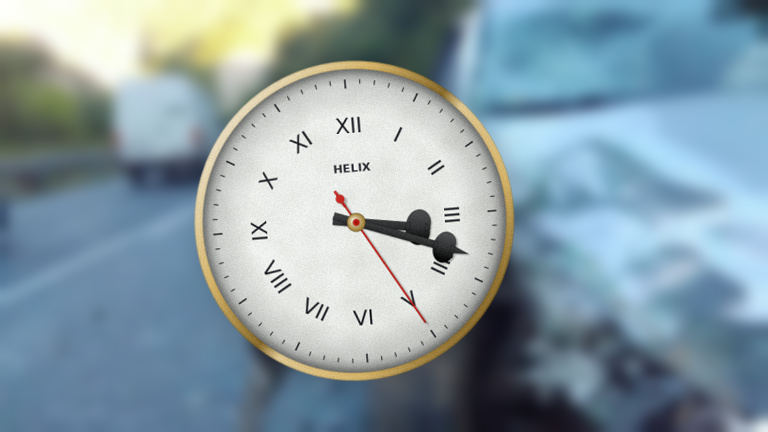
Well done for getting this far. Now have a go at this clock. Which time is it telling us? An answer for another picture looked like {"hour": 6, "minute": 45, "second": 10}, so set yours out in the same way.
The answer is {"hour": 3, "minute": 18, "second": 25}
